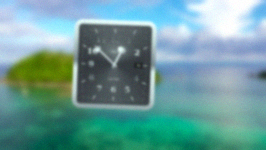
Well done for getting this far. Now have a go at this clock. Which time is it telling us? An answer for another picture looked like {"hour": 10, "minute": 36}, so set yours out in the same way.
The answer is {"hour": 12, "minute": 52}
